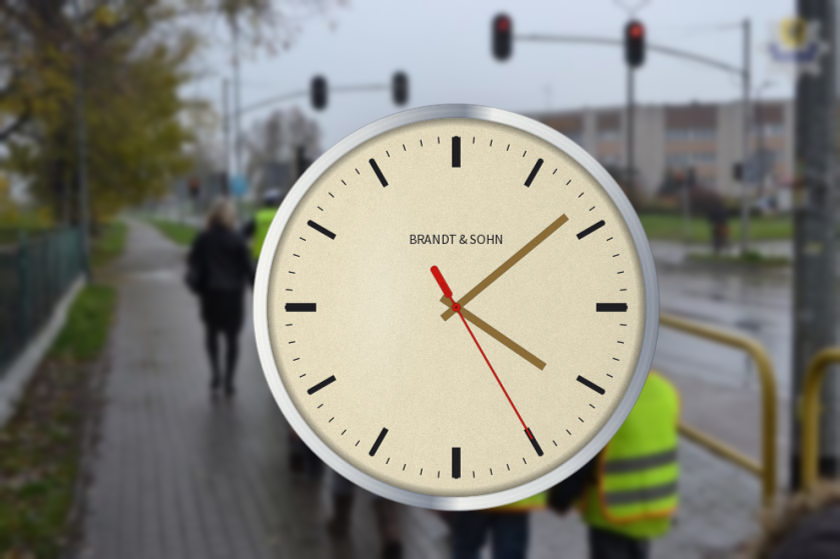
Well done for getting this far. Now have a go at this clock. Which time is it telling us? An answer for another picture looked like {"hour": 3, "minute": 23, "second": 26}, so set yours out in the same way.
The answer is {"hour": 4, "minute": 8, "second": 25}
